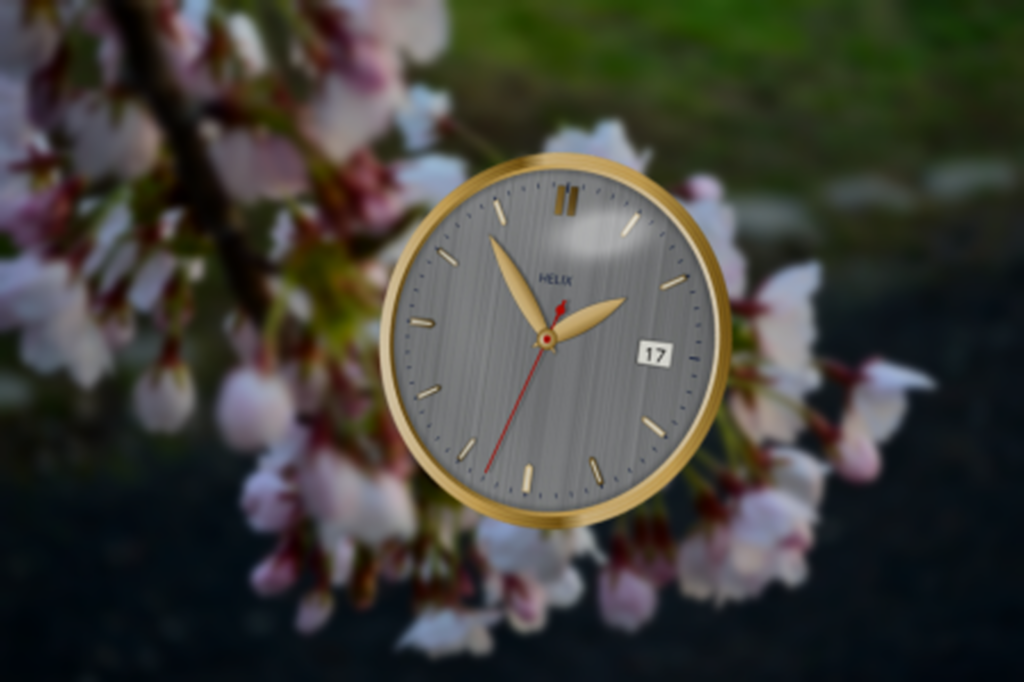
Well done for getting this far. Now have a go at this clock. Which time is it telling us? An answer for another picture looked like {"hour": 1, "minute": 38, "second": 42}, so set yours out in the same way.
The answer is {"hour": 1, "minute": 53, "second": 33}
